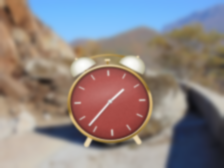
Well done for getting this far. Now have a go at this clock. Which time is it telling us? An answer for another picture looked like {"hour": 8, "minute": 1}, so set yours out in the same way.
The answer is {"hour": 1, "minute": 37}
